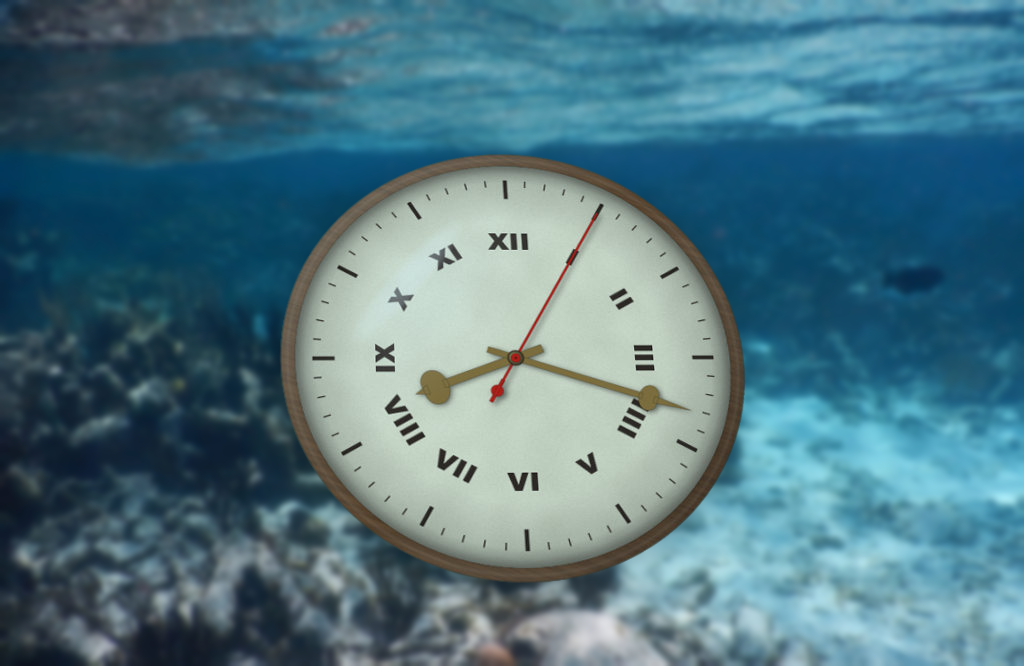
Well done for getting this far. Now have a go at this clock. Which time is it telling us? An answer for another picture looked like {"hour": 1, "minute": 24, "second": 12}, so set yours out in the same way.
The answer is {"hour": 8, "minute": 18, "second": 5}
